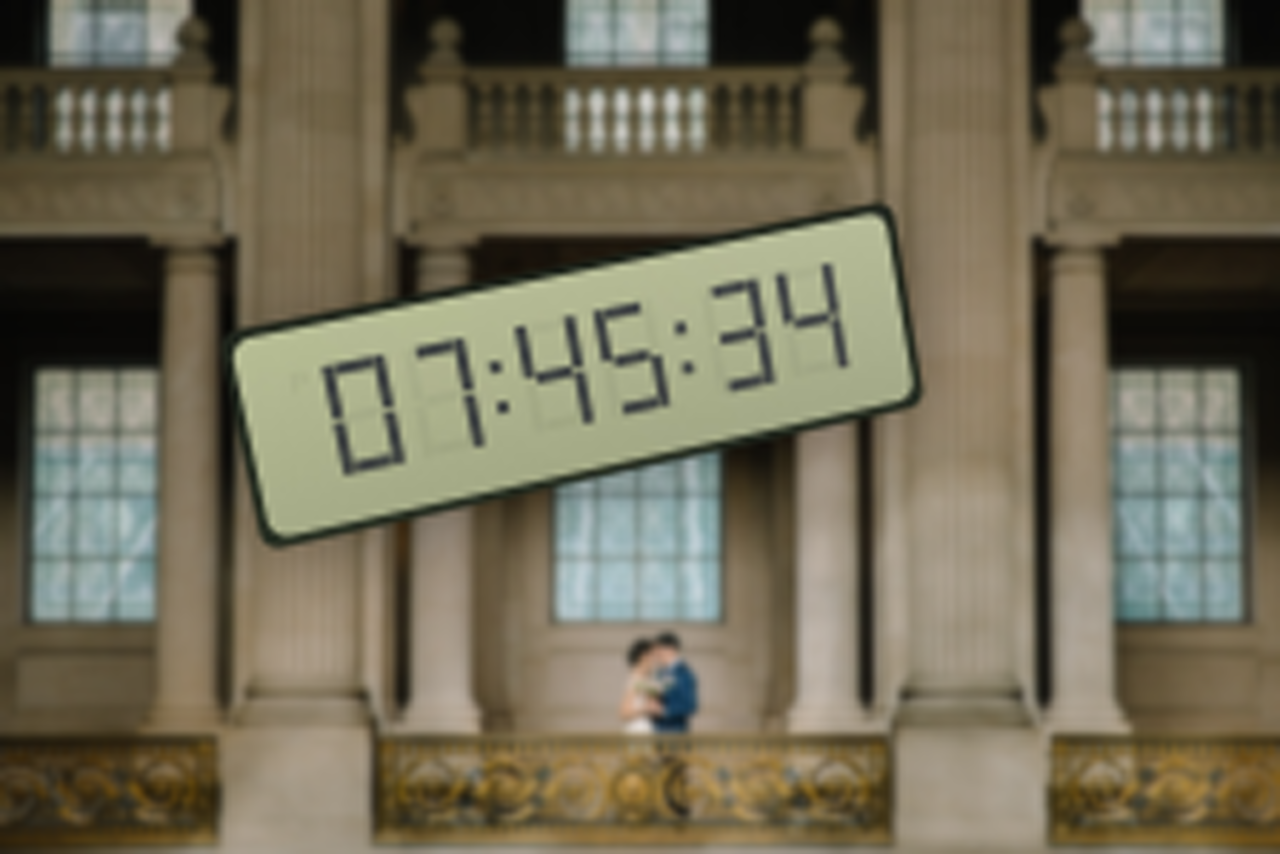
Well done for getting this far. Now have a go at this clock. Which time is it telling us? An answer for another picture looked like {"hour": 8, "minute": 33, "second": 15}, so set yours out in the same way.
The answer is {"hour": 7, "minute": 45, "second": 34}
